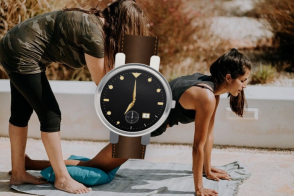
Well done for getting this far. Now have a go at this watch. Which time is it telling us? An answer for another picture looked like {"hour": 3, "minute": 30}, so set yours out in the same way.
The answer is {"hour": 7, "minute": 0}
